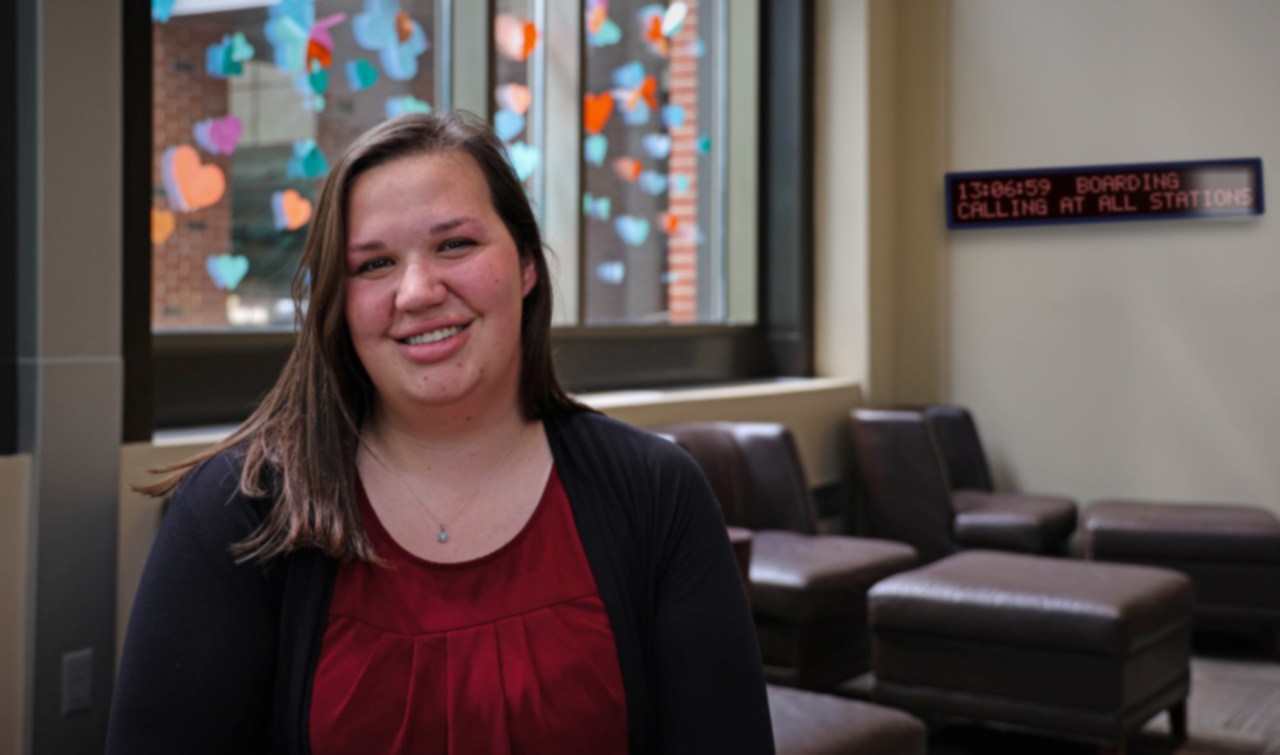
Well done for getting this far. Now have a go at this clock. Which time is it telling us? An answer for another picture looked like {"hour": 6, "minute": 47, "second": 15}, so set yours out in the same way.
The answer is {"hour": 13, "minute": 6, "second": 59}
